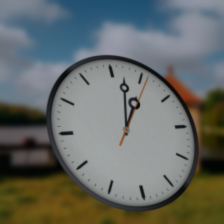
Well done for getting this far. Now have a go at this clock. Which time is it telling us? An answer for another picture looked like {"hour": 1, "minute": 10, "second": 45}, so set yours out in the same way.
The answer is {"hour": 1, "minute": 2, "second": 6}
